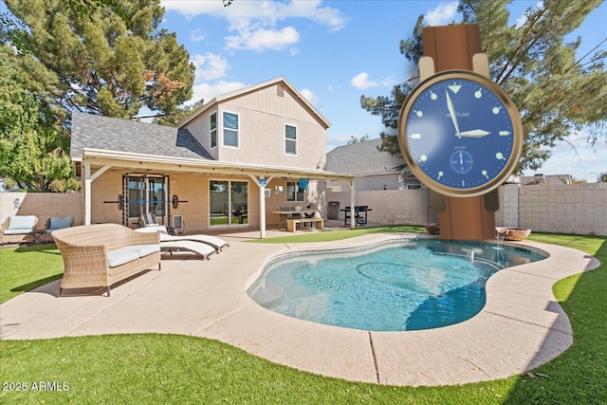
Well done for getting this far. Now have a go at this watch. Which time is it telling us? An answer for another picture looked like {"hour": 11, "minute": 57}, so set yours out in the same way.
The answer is {"hour": 2, "minute": 58}
